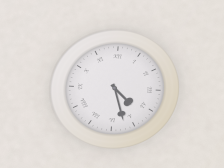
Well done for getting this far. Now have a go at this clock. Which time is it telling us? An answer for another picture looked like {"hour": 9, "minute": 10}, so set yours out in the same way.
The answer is {"hour": 4, "minute": 27}
